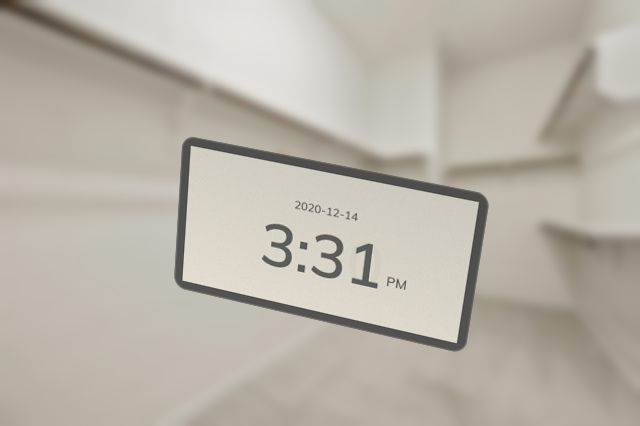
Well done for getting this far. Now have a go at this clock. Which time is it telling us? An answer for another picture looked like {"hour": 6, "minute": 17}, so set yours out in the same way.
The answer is {"hour": 3, "minute": 31}
